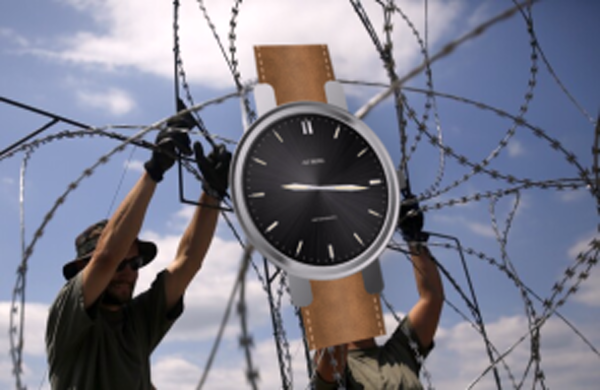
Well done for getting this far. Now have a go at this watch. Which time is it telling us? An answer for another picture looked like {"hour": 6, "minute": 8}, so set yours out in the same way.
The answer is {"hour": 9, "minute": 16}
